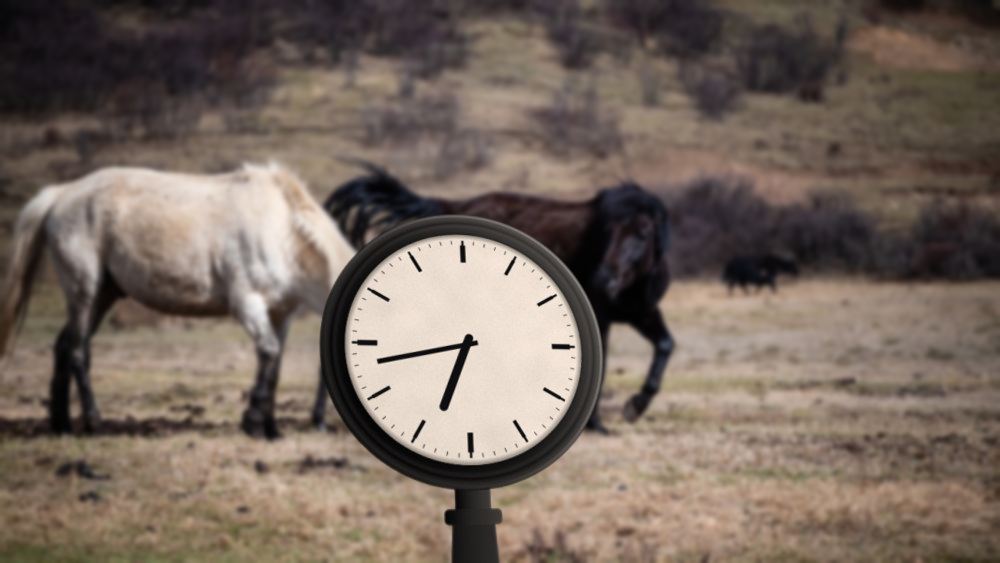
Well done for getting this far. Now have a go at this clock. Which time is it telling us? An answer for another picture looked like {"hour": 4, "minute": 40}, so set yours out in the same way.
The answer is {"hour": 6, "minute": 43}
